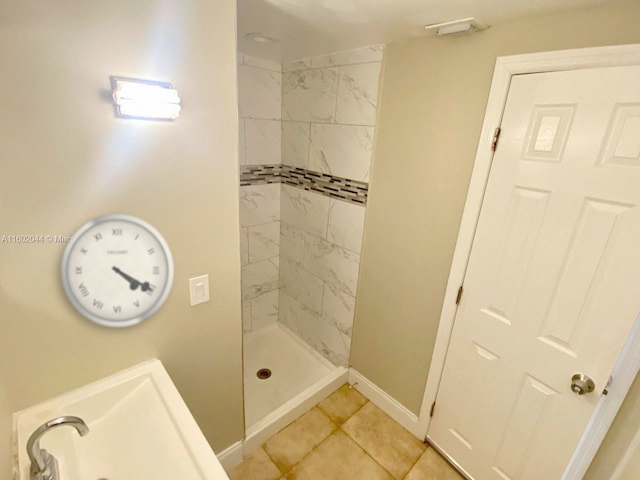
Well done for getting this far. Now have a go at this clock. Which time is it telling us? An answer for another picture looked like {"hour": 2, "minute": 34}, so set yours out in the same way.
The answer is {"hour": 4, "minute": 20}
